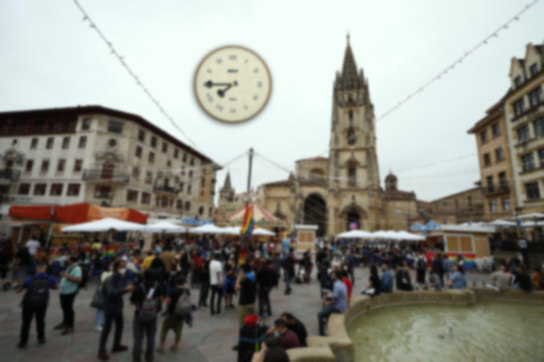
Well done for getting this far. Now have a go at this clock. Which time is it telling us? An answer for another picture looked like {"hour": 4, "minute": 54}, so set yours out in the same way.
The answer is {"hour": 7, "minute": 45}
